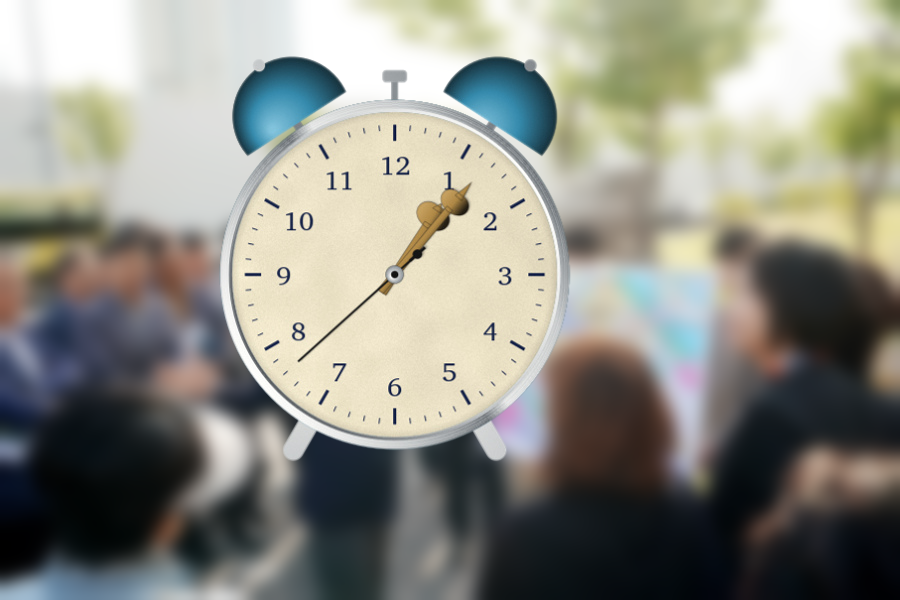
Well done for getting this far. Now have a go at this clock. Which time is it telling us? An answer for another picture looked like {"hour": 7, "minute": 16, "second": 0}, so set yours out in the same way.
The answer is {"hour": 1, "minute": 6, "second": 38}
